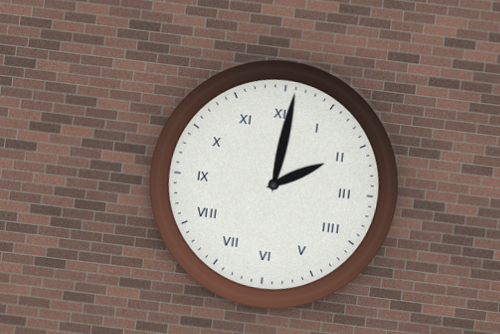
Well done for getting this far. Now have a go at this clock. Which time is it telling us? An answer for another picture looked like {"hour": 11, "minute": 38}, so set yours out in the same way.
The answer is {"hour": 2, "minute": 1}
